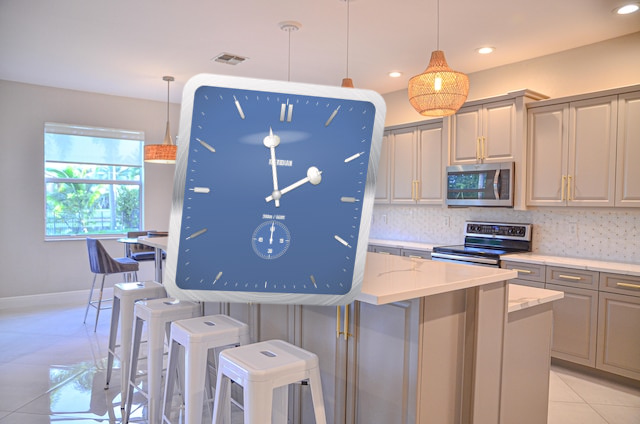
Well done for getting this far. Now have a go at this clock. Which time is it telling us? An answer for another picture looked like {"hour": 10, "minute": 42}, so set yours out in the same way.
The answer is {"hour": 1, "minute": 58}
